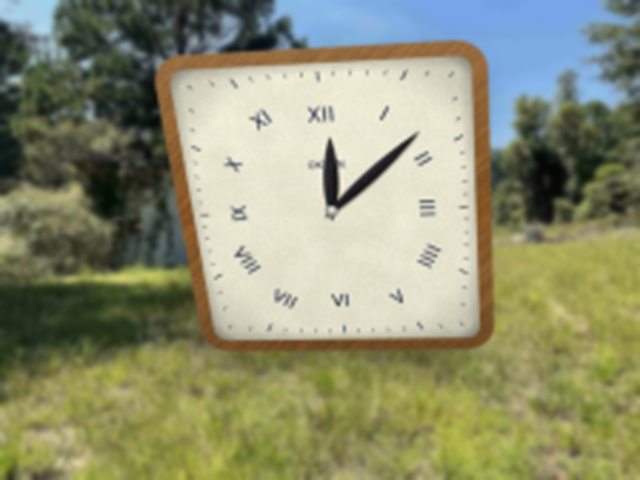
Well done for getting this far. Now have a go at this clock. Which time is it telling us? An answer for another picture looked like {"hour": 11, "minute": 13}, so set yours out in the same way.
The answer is {"hour": 12, "minute": 8}
